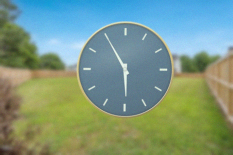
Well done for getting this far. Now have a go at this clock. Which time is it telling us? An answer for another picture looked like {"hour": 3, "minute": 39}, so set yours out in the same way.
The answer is {"hour": 5, "minute": 55}
